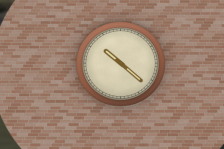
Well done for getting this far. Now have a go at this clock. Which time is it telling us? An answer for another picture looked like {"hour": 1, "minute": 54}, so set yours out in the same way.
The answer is {"hour": 10, "minute": 22}
